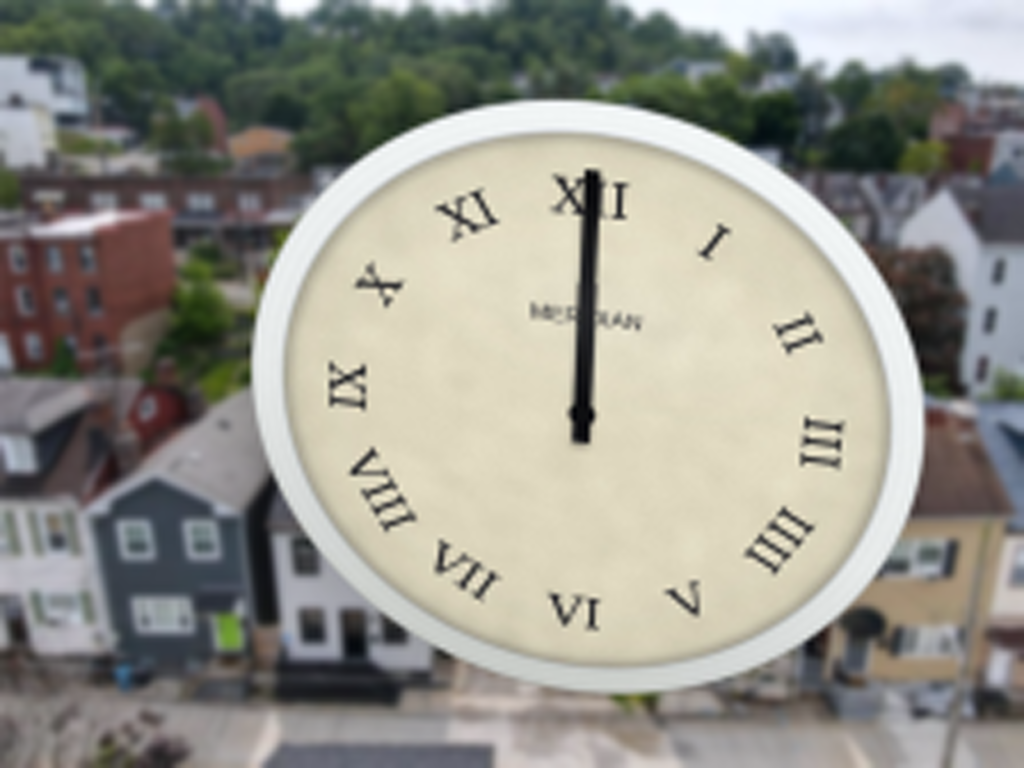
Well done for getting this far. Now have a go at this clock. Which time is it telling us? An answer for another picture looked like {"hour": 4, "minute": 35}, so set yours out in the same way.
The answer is {"hour": 12, "minute": 0}
